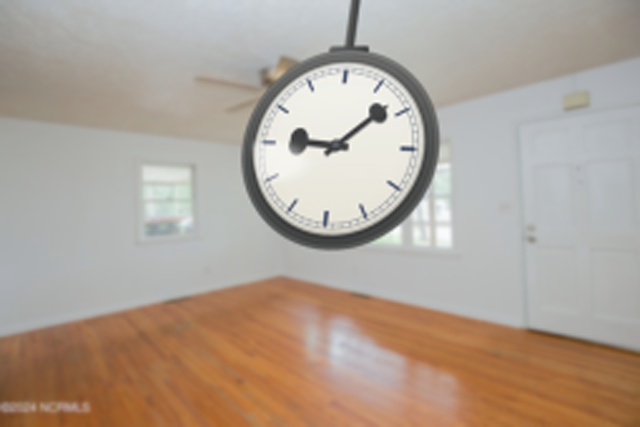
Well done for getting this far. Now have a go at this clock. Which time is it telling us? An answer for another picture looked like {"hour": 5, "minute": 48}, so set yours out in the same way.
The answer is {"hour": 9, "minute": 8}
